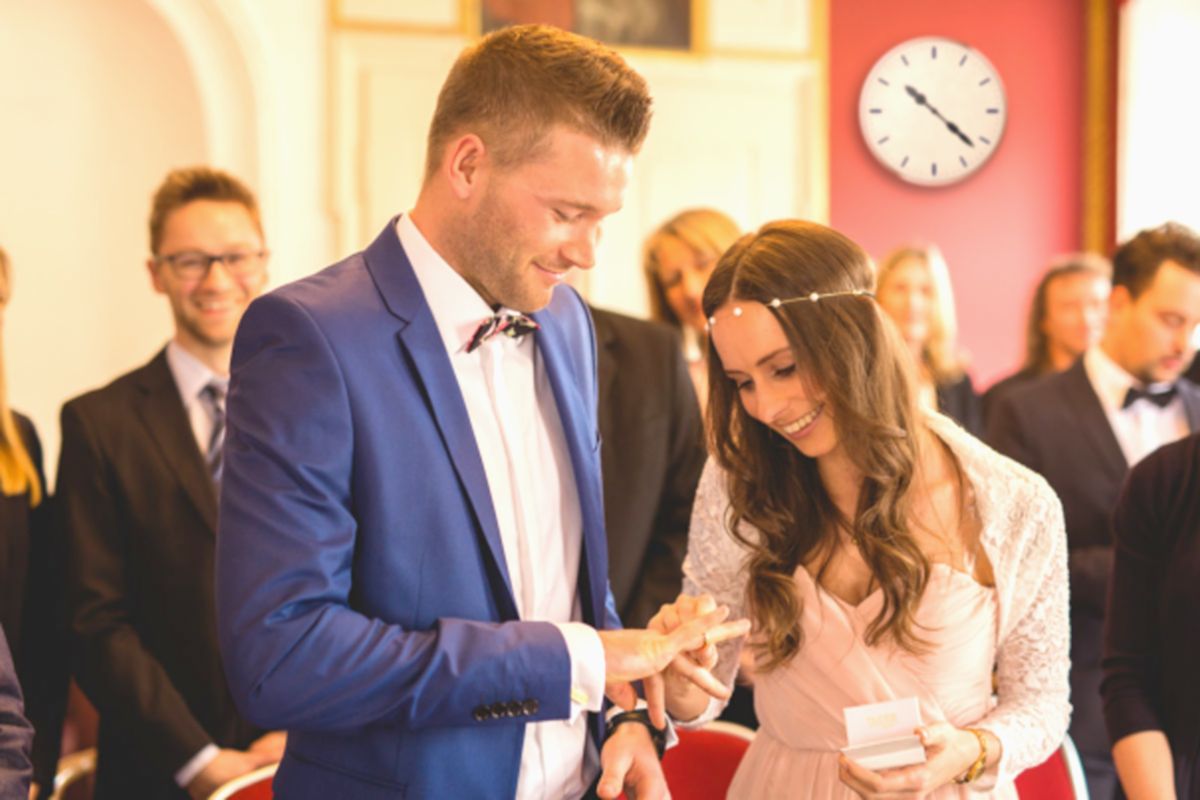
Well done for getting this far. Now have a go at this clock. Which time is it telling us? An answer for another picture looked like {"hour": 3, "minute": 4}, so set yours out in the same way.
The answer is {"hour": 10, "minute": 22}
